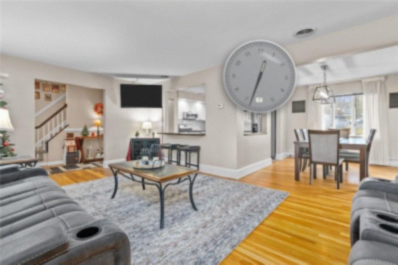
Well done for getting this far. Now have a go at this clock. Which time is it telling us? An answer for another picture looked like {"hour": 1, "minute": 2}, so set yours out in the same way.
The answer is {"hour": 12, "minute": 33}
